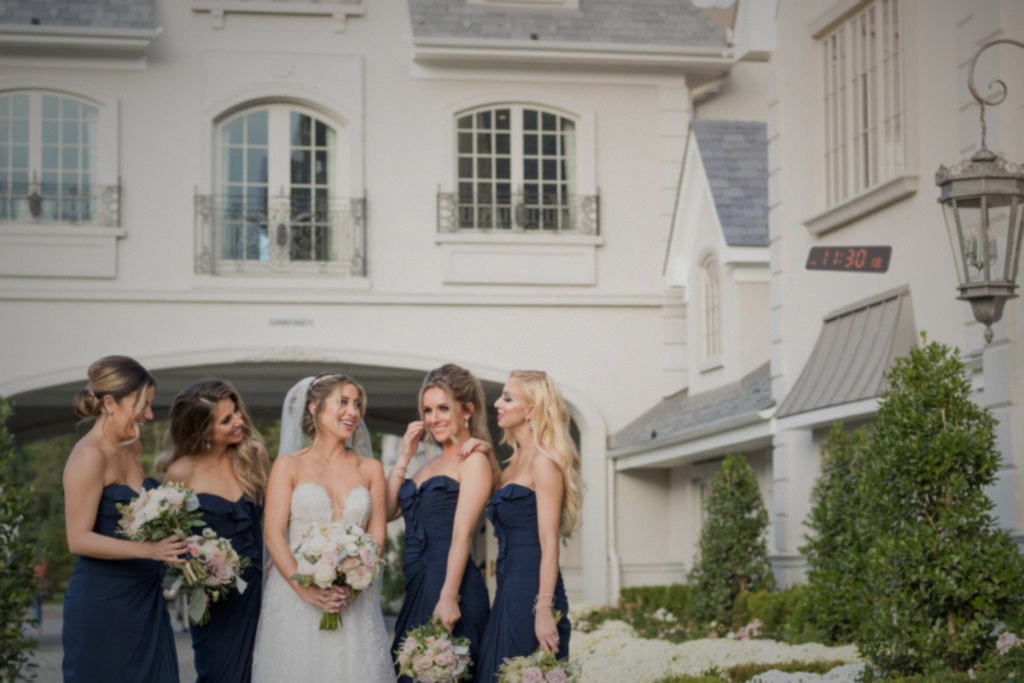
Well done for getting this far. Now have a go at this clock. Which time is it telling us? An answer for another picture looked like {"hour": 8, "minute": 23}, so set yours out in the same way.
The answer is {"hour": 11, "minute": 30}
